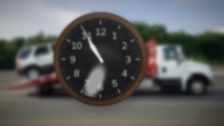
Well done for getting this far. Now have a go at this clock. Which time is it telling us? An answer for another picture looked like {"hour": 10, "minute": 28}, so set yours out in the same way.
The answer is {"hour": 10, "minute": 55}
